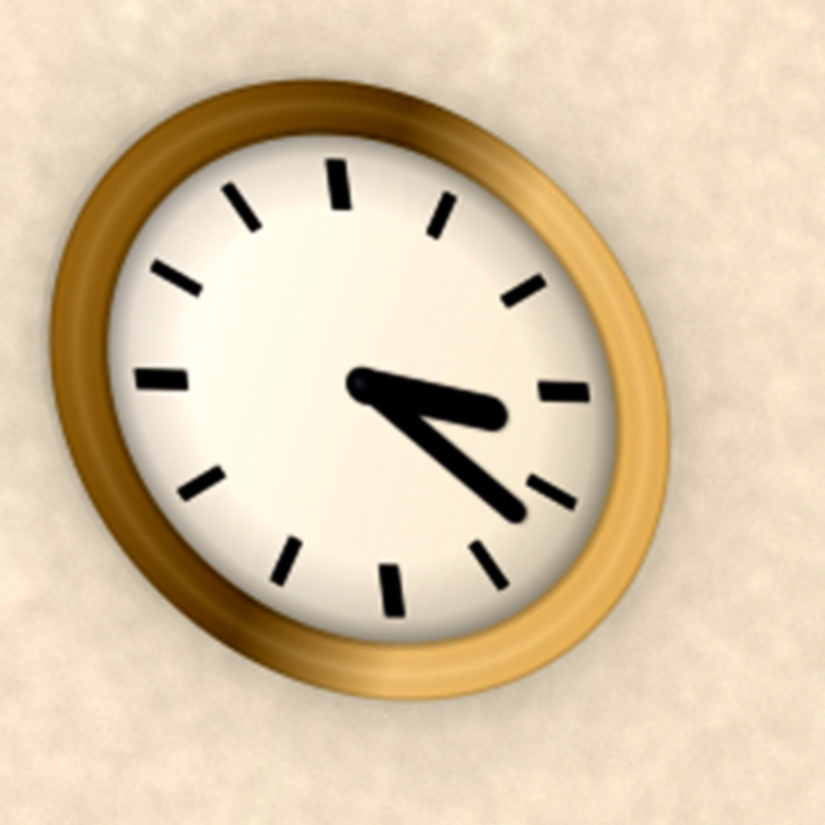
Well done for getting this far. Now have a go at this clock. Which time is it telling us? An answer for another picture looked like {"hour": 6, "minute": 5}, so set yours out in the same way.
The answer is {"hour": 3, "minute": 22}
